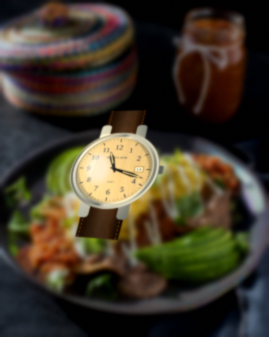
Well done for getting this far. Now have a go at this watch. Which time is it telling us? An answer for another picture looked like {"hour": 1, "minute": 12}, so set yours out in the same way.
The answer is {"hour": 11, "minute": 18}
